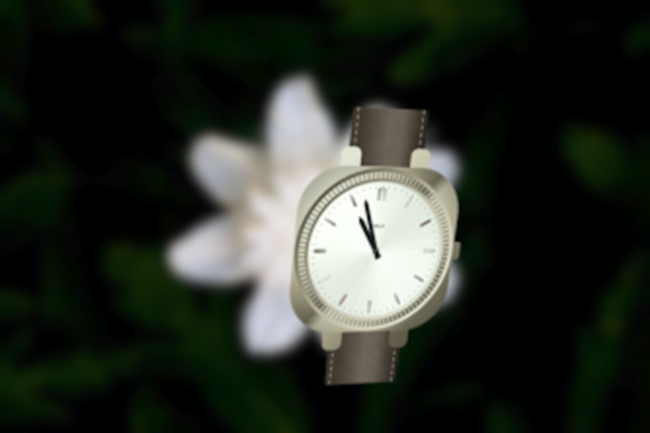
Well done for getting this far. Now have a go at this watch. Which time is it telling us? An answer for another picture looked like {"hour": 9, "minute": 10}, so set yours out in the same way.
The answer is {"hour": 10, "minute": 57}
